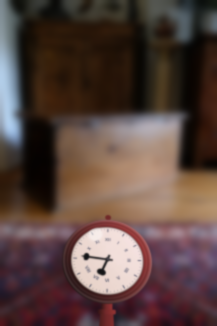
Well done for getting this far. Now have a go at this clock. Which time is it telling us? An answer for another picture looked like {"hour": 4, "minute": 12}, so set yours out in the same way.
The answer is {"hour": 6, "minute": 46}
